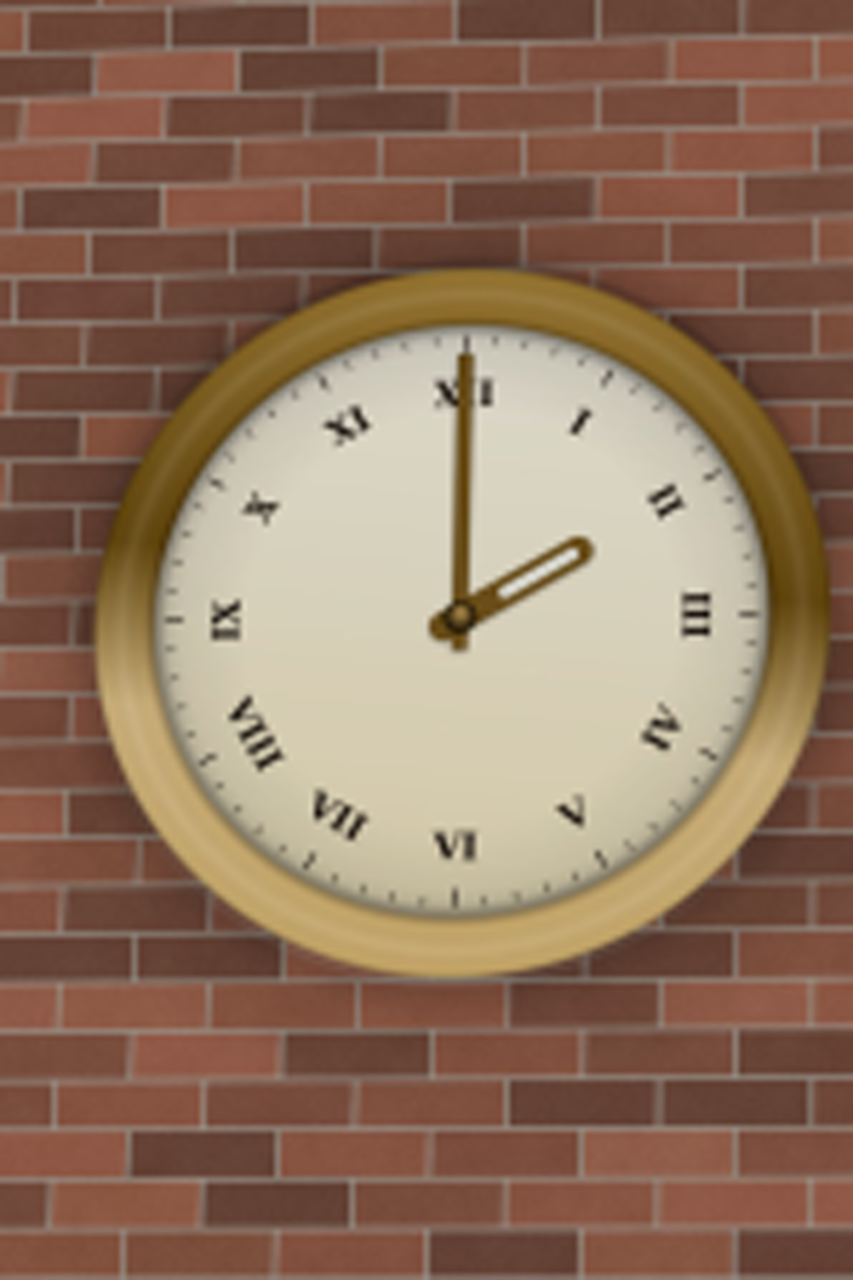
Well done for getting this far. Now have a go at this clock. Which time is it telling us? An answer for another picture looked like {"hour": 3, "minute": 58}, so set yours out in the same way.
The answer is {"hour": 2, "minute": 0}
